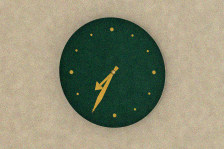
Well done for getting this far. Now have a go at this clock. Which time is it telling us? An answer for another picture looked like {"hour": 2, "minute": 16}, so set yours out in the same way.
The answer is {"hour": 7, "minute": 35}
